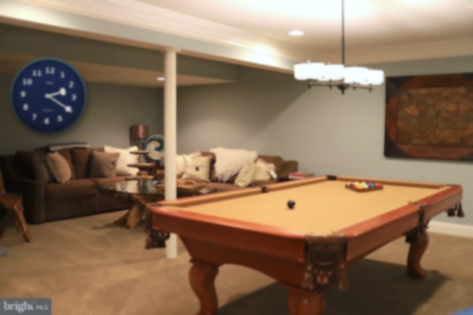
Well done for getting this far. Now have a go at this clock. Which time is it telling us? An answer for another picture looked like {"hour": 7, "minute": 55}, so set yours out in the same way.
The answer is {"hour": 2, "minute": 20}
